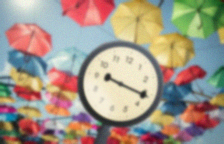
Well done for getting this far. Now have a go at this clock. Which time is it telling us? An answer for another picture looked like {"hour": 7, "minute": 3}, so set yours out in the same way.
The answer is {"hour": 9, "minute": 16}
